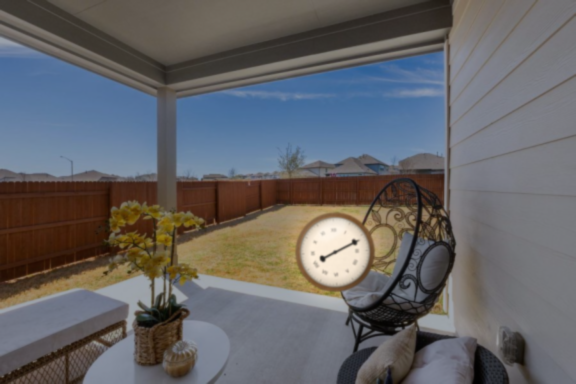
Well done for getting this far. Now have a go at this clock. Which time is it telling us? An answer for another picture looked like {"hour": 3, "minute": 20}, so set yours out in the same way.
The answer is {"hour": 8, "minute": 11}
